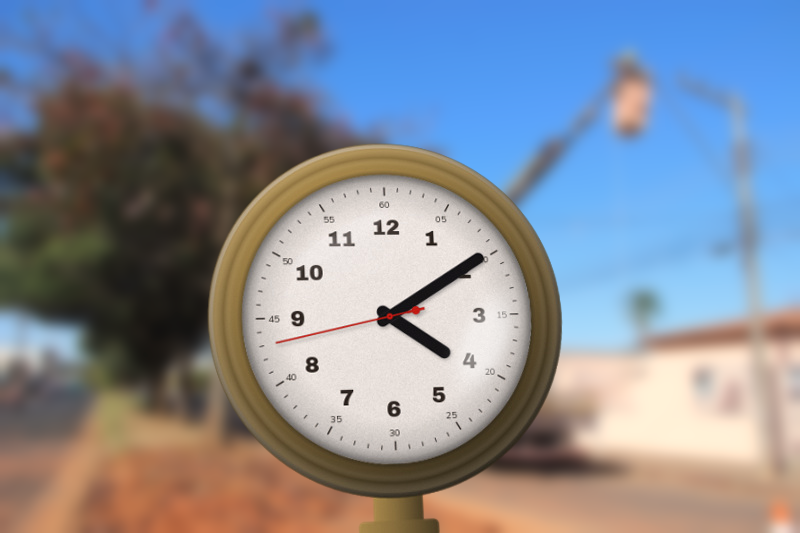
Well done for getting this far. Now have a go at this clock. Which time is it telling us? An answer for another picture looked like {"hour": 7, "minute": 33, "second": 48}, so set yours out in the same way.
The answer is {"hour": 4, "minute": 9, "second": 43}
